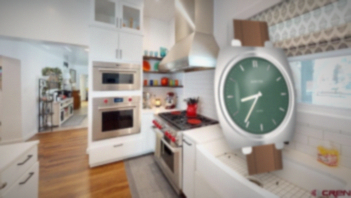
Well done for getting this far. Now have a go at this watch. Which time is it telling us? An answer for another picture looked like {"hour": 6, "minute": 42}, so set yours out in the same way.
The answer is {"hour": 8, "minute": 36}
